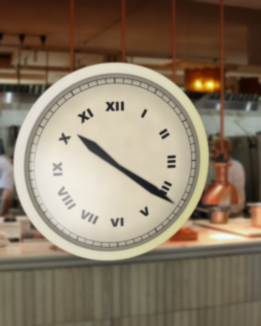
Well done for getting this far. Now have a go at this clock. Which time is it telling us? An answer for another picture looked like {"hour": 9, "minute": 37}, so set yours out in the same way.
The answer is {"hour": 10, "minute": 21}
